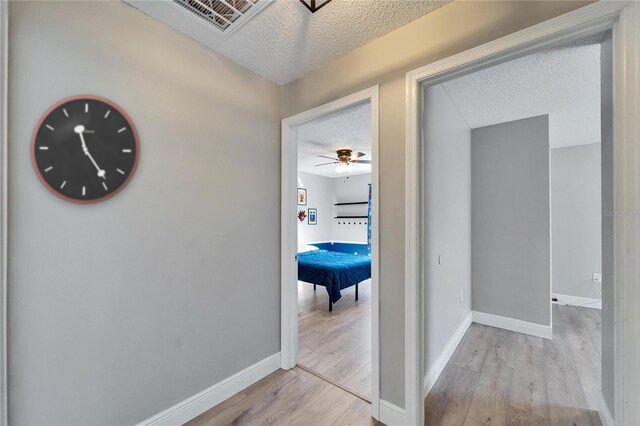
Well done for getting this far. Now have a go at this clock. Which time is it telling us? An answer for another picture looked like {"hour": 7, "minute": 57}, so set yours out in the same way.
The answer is {"hour": 11, "minute": 24}
